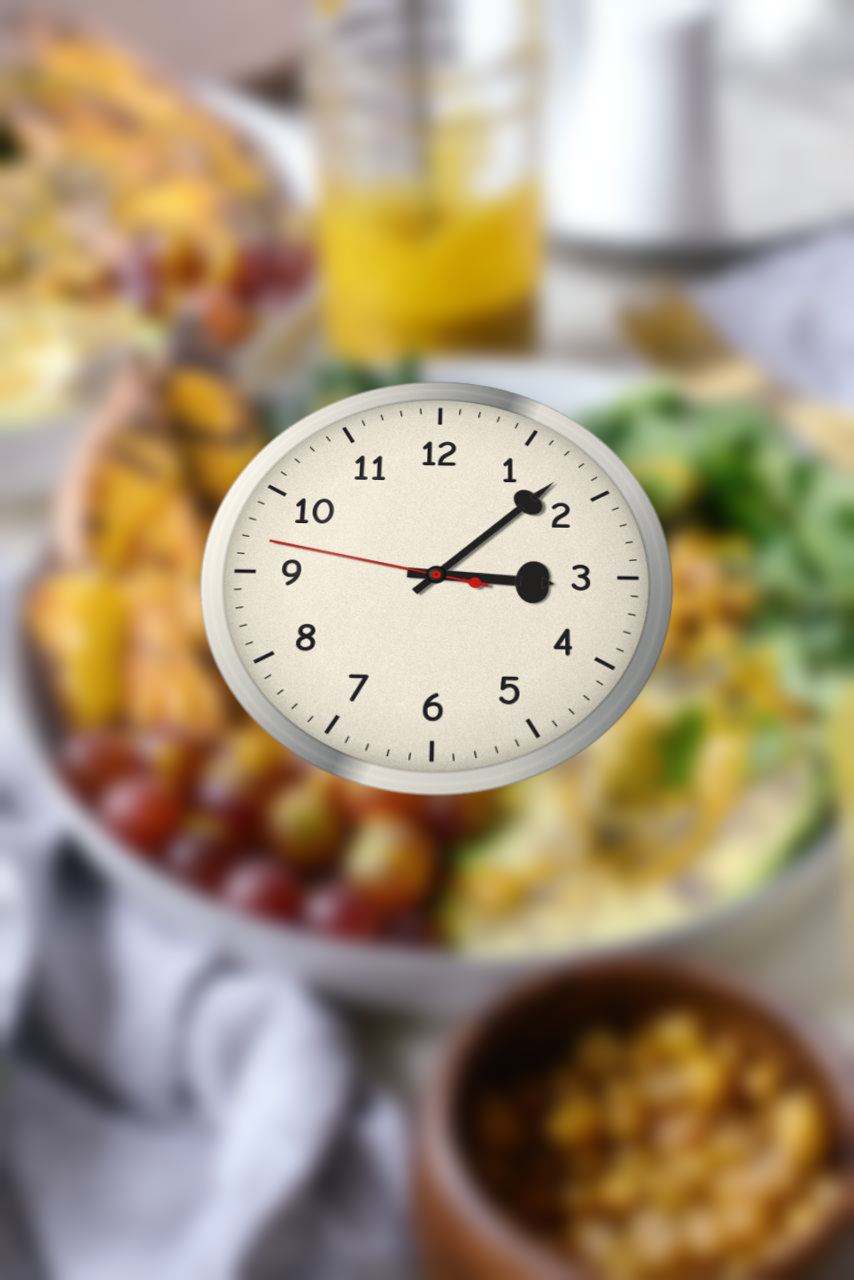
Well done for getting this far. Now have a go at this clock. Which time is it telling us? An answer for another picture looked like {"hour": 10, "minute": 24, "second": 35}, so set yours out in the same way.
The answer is {"hour": 3, "minute": 7, "second": 47}
